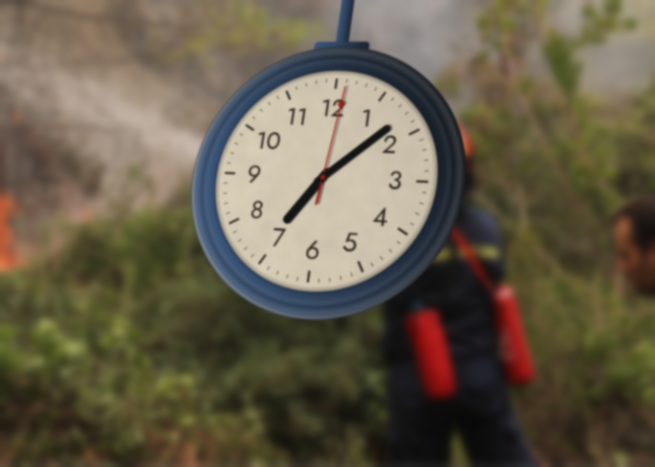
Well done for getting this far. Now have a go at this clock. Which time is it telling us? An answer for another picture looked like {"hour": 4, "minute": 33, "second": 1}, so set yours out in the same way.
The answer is {"hour": 7, "minute": 8, "second": 1}
